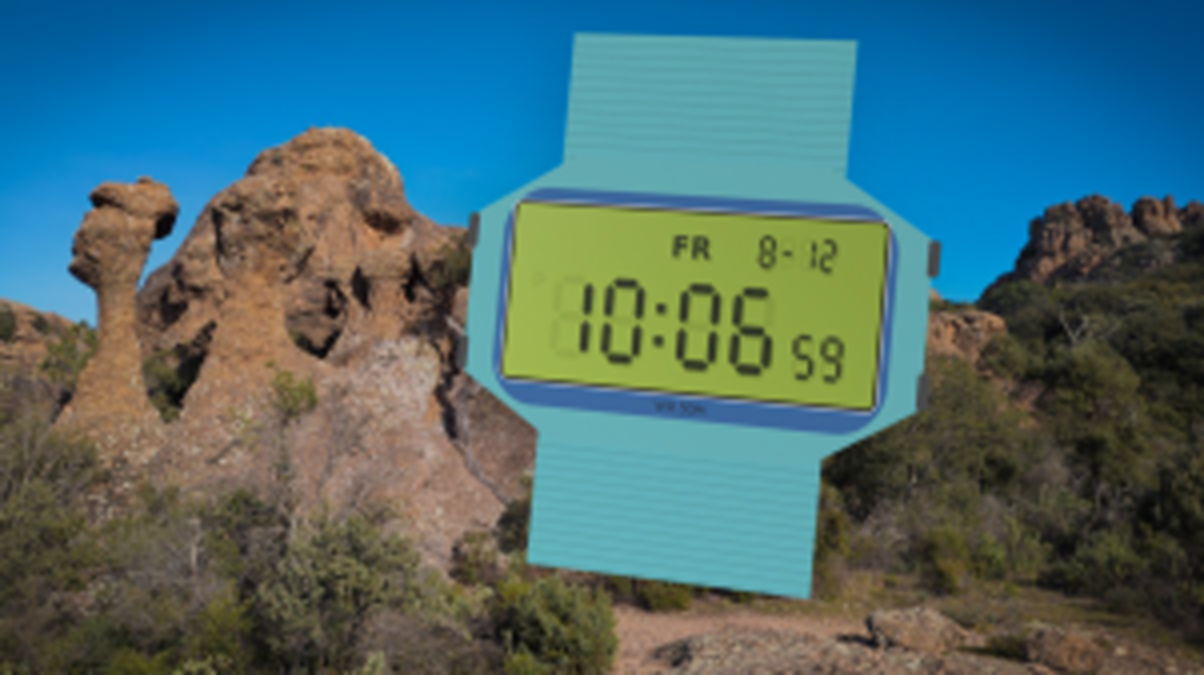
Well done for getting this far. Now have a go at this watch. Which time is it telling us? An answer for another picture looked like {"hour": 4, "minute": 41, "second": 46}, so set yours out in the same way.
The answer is {"hour": 10, "minute": 6, "second": 59}
